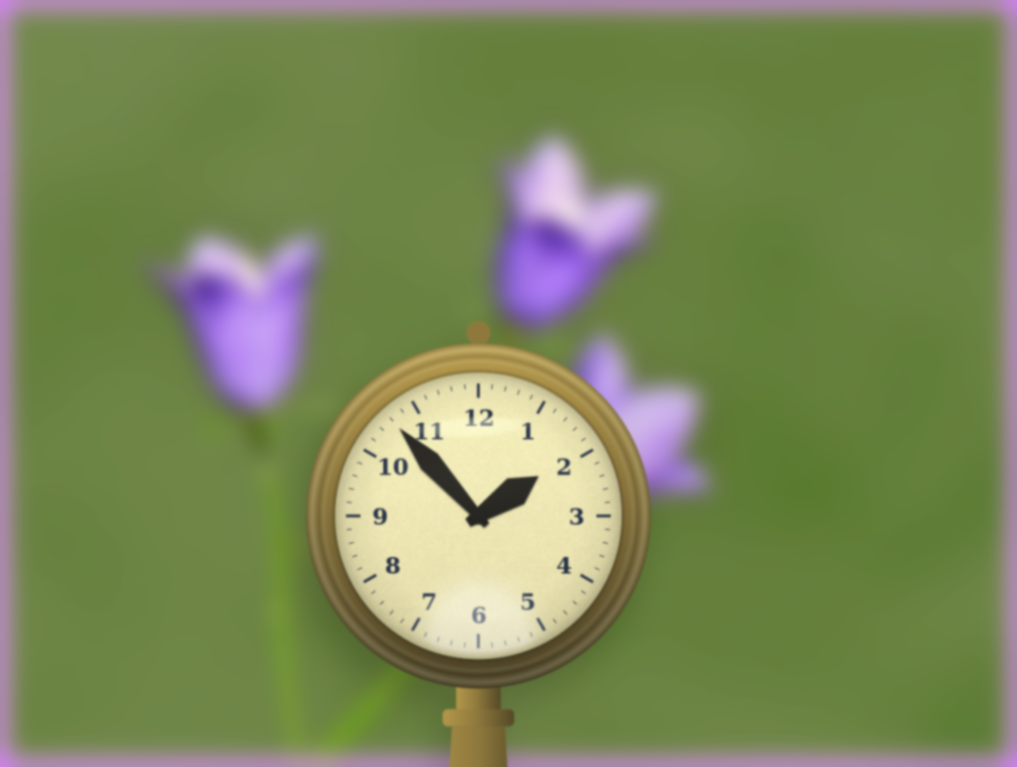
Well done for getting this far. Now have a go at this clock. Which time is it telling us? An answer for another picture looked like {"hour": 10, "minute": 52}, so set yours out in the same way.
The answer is {"hour": 1, "minute": 53}
